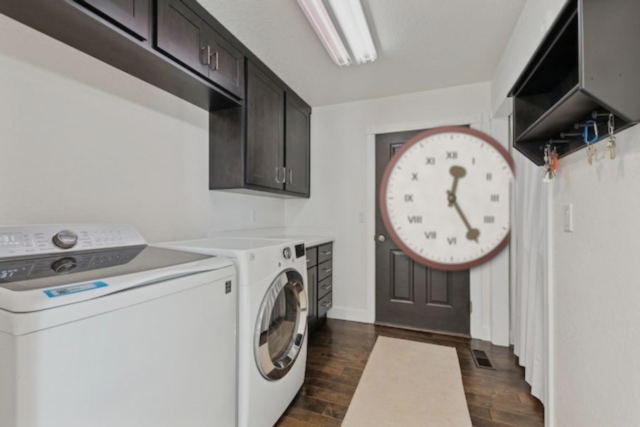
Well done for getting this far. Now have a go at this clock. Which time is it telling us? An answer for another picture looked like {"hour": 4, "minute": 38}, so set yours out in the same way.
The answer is {"hour": 12, "minute": 25}
